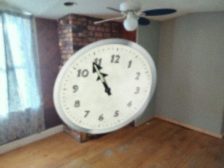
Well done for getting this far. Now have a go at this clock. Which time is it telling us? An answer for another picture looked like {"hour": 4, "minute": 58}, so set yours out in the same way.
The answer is {"hour": 10, "minute": 54}
